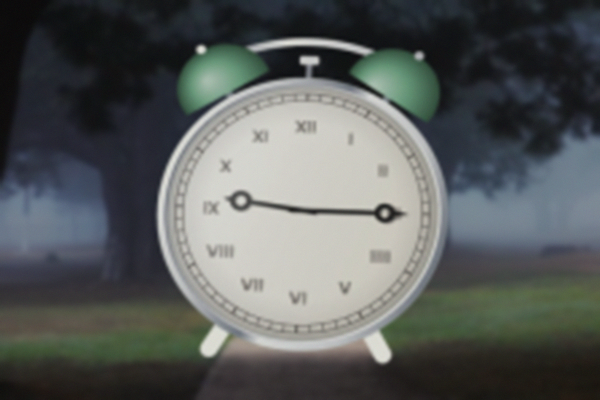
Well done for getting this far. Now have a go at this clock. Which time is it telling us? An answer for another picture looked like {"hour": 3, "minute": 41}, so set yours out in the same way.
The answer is {"hour": 9, "minute": 15}
